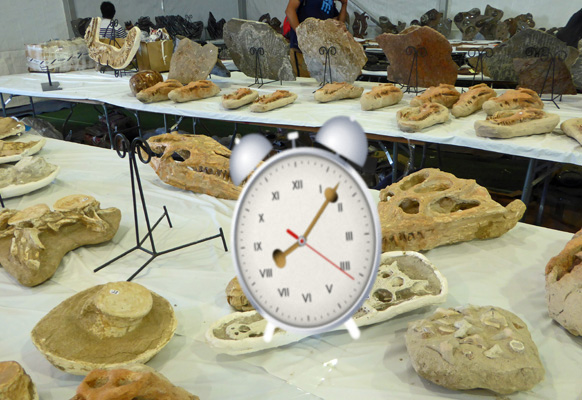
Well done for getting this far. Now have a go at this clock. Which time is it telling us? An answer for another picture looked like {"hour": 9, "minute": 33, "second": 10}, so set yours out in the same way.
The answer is {"hour": 8, "minute": 7, "second": 21}
